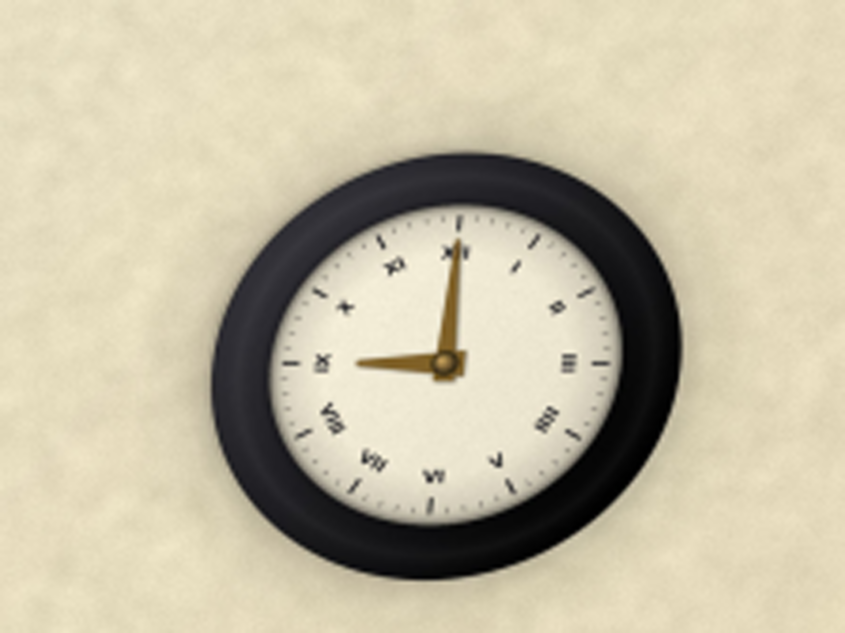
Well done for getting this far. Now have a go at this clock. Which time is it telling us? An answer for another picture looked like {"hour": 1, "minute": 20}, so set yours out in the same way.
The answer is {"hour": 9, "minute": 0}
